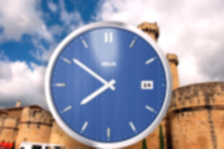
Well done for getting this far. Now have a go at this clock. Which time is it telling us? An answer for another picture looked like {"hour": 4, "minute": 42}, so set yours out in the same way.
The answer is {"hour": 7, "minute": 51}
